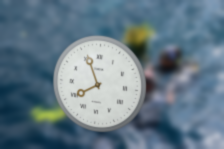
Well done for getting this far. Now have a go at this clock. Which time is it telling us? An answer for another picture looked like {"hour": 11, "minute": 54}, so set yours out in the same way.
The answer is {"hour": 7, "minute": 56}
